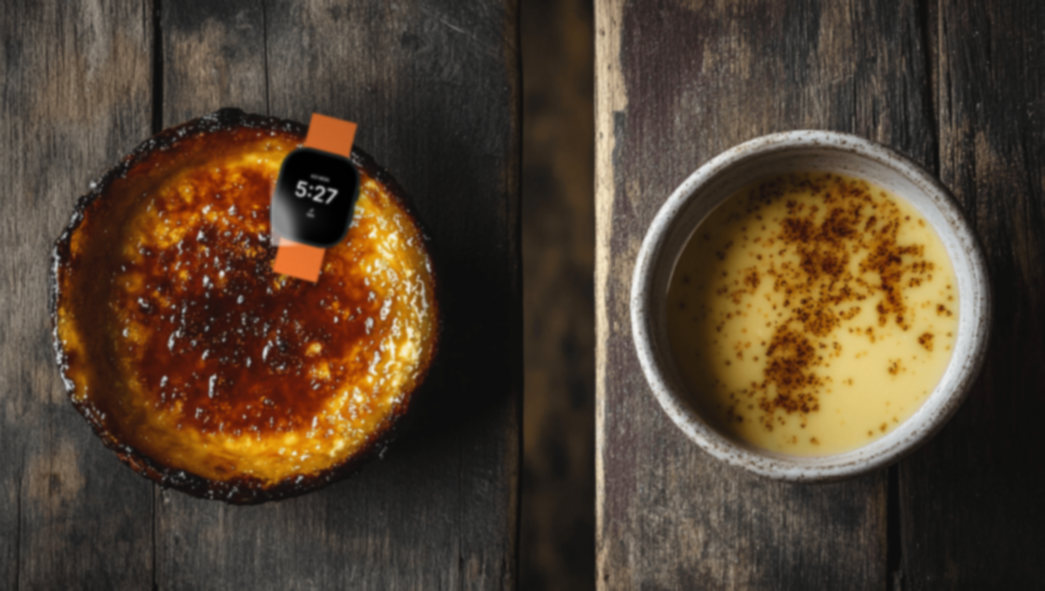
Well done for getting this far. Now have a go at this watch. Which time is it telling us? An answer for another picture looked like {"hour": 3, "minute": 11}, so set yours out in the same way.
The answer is {"hour": 5, "minute": 27}
